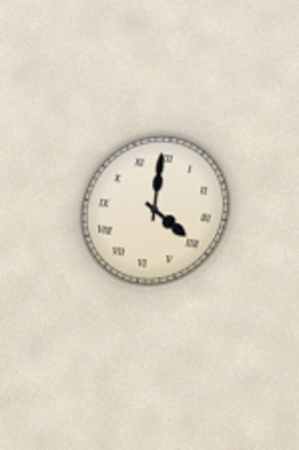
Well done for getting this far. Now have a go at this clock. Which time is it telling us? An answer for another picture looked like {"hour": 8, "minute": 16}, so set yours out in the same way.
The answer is {"hour": 3, "minute": 59}
